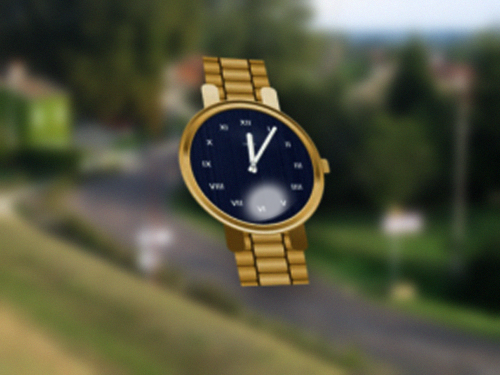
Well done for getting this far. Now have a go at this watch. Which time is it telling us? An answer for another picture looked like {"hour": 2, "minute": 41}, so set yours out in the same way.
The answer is {"hour": 12, "minute": 6}
